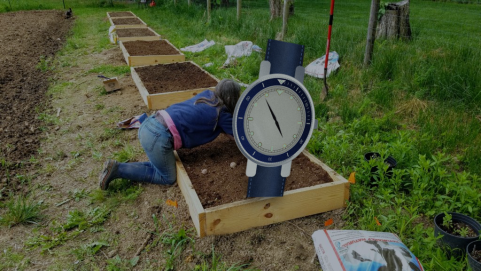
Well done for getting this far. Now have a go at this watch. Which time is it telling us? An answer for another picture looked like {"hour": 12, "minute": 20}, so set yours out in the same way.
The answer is {"hour": 4, "minute": 54}
